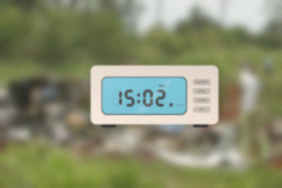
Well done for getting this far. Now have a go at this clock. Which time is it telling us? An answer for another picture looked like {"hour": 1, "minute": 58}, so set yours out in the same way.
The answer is {"hour": 15, "minute": 2}
